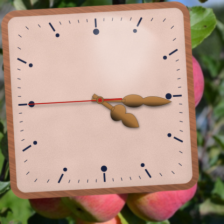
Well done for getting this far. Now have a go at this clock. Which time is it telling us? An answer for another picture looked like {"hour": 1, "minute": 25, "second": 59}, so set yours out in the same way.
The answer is {"hour": 4, "minute": 15, "second": 45}
